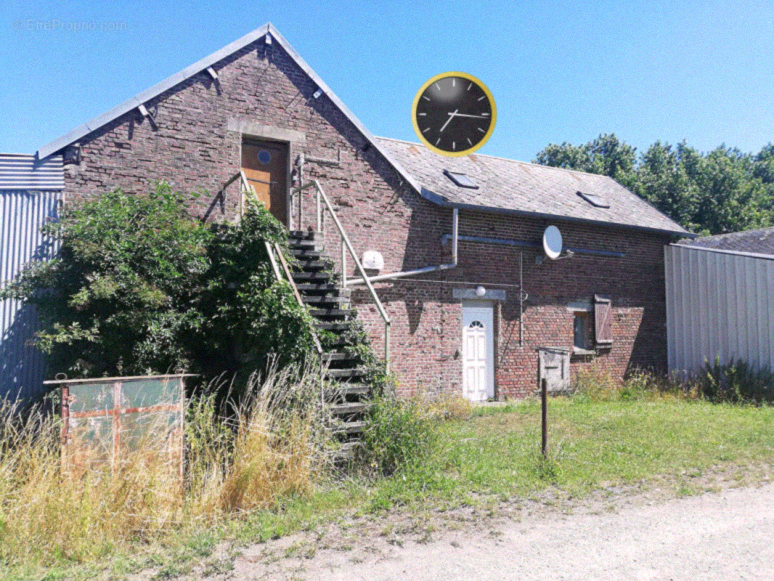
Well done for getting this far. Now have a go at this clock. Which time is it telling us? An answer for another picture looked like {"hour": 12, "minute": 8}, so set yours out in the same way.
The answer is {"hour": 7, "minute": 16}
